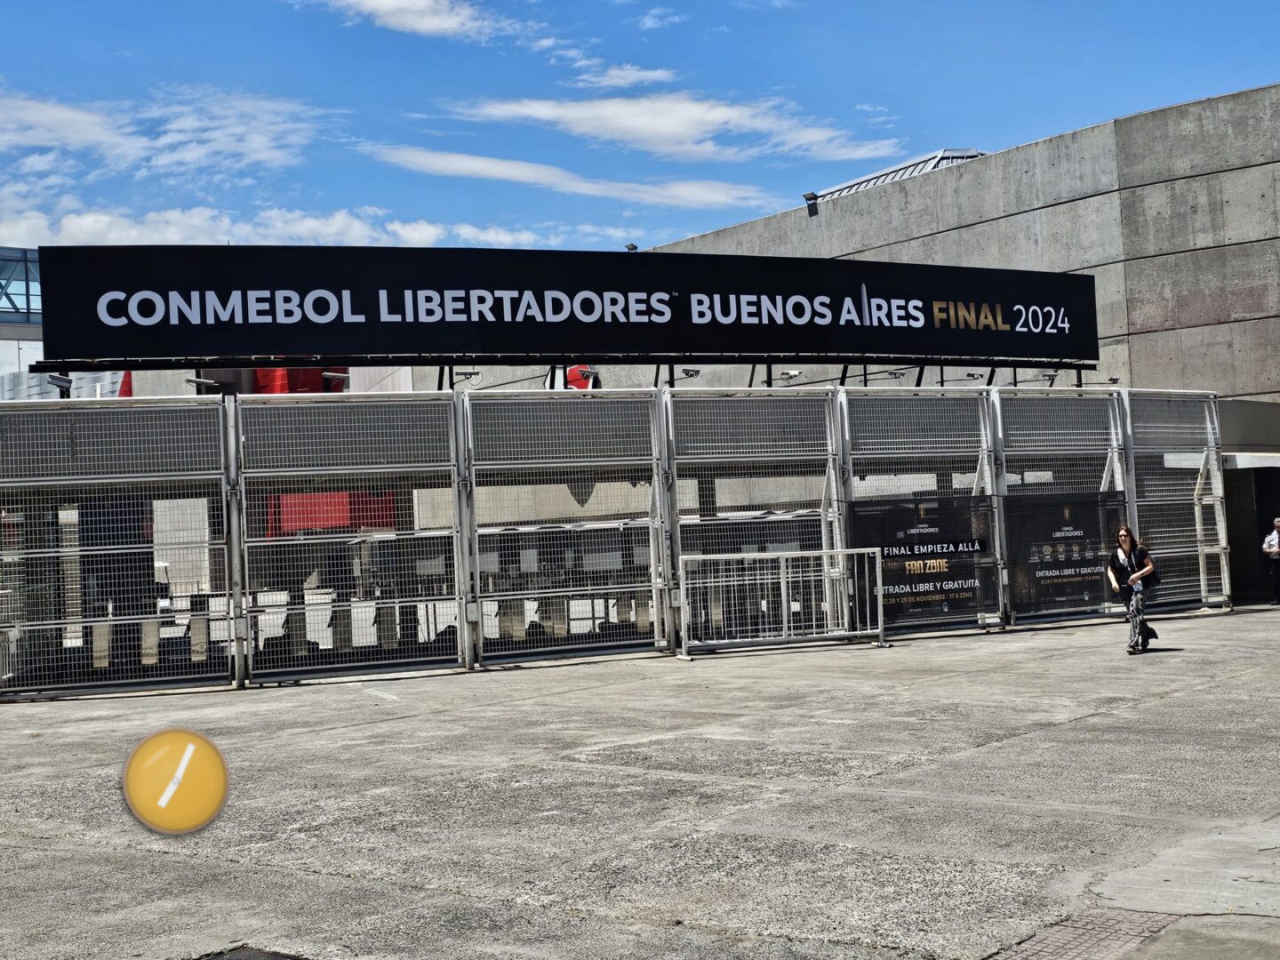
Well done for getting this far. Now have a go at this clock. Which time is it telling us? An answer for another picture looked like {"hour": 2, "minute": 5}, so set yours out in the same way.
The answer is {"hour": 7, "minute": 4}
